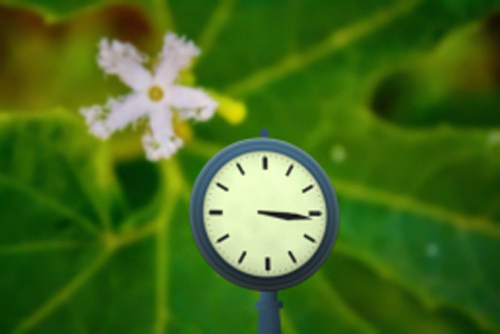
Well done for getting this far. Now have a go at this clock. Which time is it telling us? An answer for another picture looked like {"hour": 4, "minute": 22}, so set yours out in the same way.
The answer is {"hour": 3, "minute": 16}
